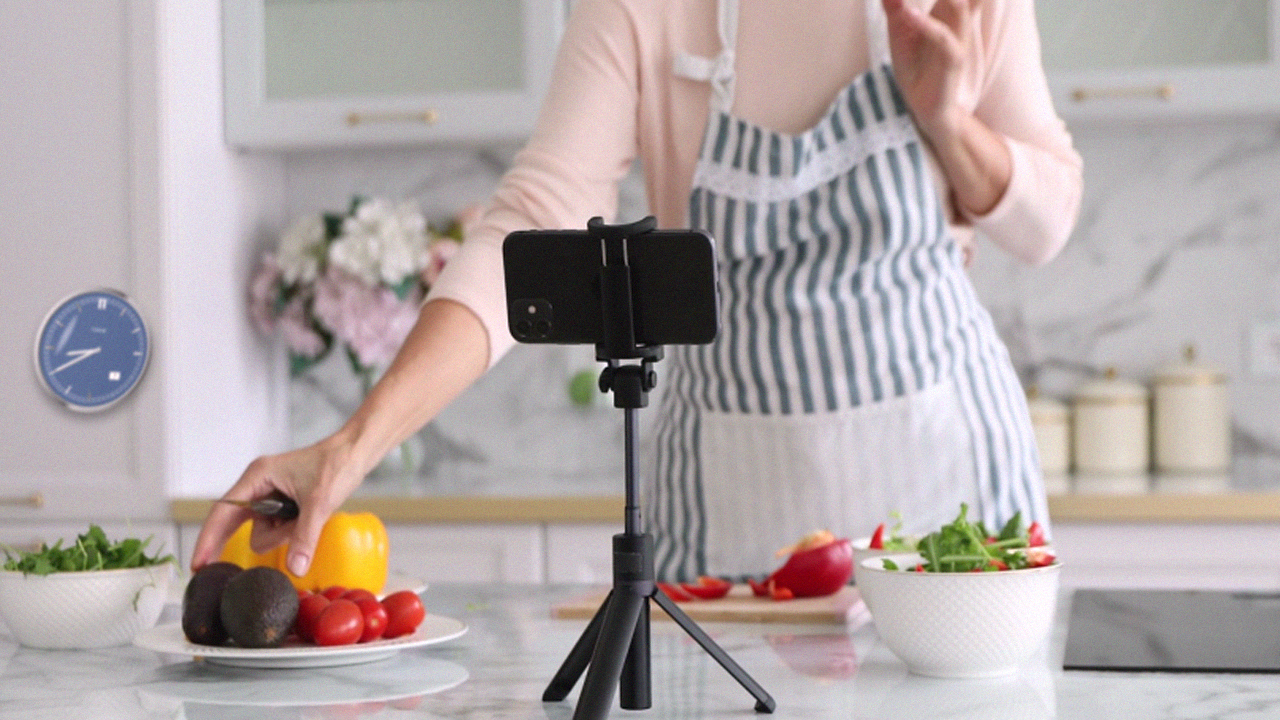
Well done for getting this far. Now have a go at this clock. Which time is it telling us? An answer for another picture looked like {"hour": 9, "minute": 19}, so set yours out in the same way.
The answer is {"hour": 8, "minute": 40}
